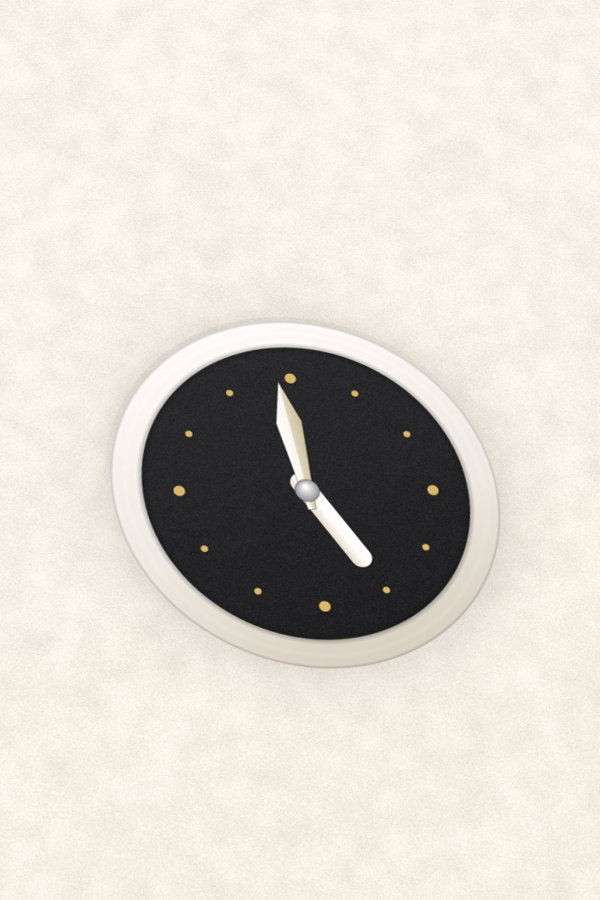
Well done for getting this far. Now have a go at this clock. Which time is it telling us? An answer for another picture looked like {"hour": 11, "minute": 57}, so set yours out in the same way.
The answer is {"hour": 4, "minute": 59}
